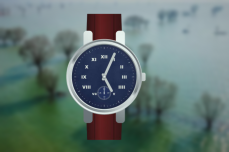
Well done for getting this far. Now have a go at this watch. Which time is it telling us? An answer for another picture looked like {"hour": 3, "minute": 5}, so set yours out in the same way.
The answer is {"hour": 5, "minute": 4}
